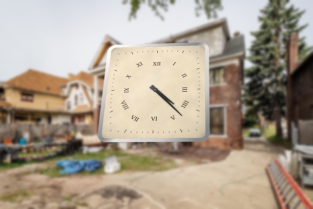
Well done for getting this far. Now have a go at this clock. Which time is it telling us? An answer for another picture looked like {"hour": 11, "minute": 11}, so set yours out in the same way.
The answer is {"hour": 4, "minute": 23}
